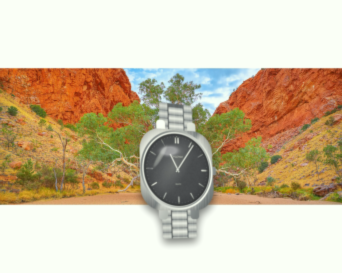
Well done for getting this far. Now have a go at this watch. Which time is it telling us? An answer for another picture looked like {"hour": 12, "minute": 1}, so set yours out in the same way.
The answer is {"hour": 11, "minute": 6}
